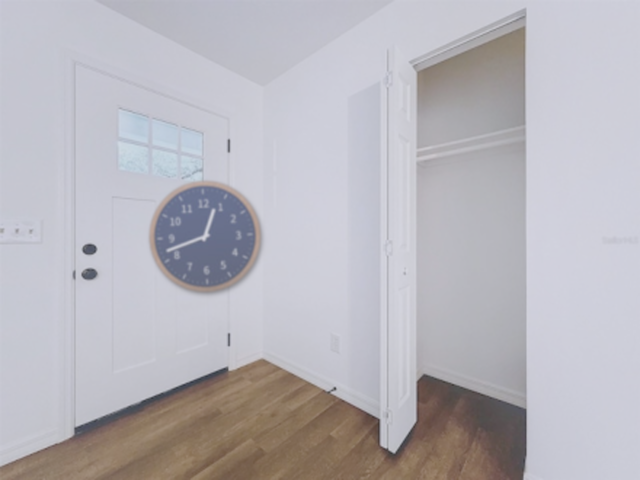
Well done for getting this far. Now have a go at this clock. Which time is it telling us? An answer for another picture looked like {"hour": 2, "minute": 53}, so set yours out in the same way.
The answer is {"hour": 12, "minute": 42}
